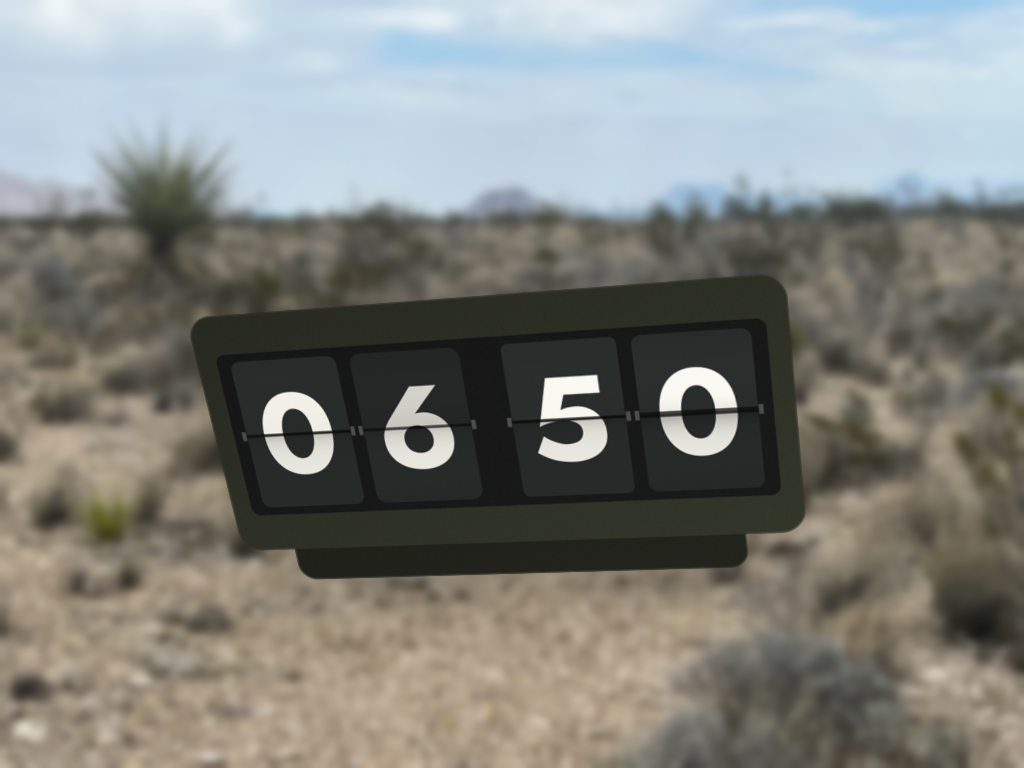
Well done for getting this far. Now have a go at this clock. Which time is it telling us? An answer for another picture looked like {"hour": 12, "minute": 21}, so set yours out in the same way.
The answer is {"hour": 6, "minute": 50}
